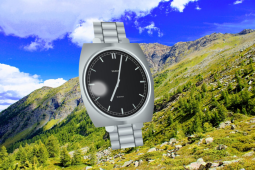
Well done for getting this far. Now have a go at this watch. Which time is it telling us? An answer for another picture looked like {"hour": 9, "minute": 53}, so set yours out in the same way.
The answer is {"hour": 7, "minute": 3}
